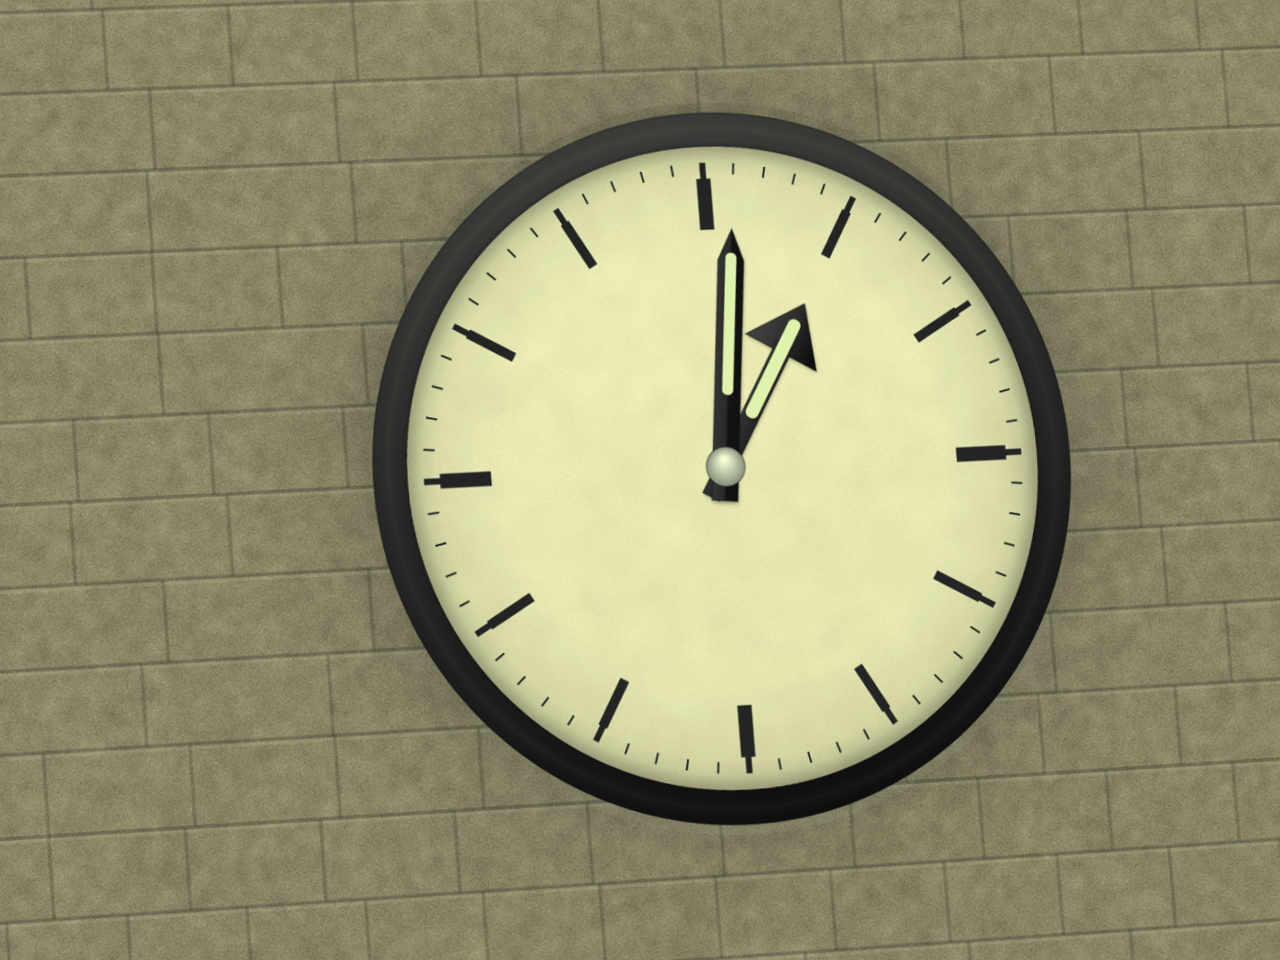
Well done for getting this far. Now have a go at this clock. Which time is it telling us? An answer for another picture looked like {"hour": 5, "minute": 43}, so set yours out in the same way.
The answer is {"hour": 1, "minute": 1}
